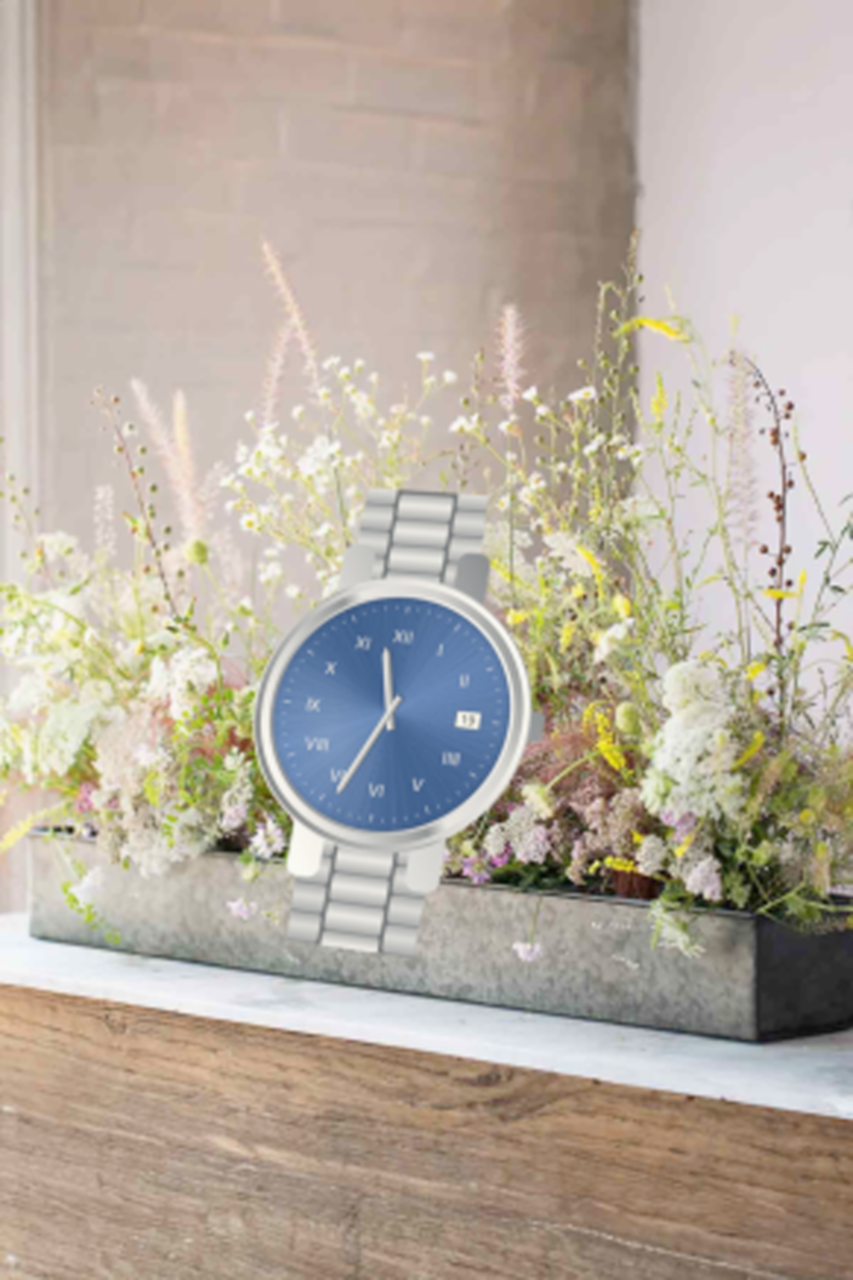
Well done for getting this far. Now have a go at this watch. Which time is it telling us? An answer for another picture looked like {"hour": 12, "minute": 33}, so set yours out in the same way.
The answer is {"hour": 11, "minute": 34}
